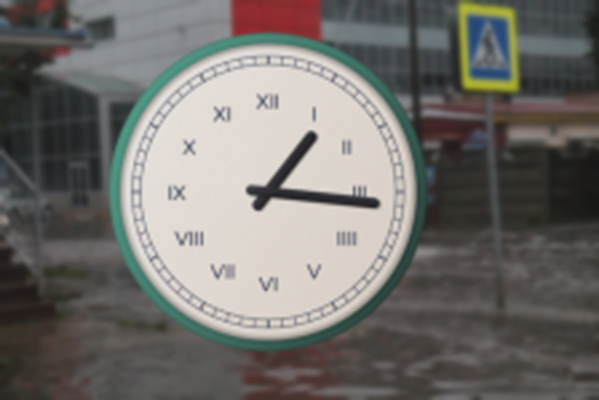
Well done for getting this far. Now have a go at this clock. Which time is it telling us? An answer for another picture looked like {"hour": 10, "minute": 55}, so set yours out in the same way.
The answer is {"hour": 1, "minute": 16}
